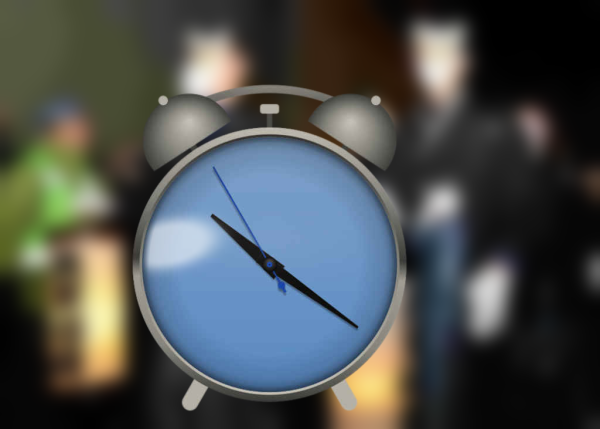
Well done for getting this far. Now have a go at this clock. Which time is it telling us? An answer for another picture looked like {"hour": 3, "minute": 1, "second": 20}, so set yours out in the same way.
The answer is {"hour": 10, "minute": 20, "second": 55}
